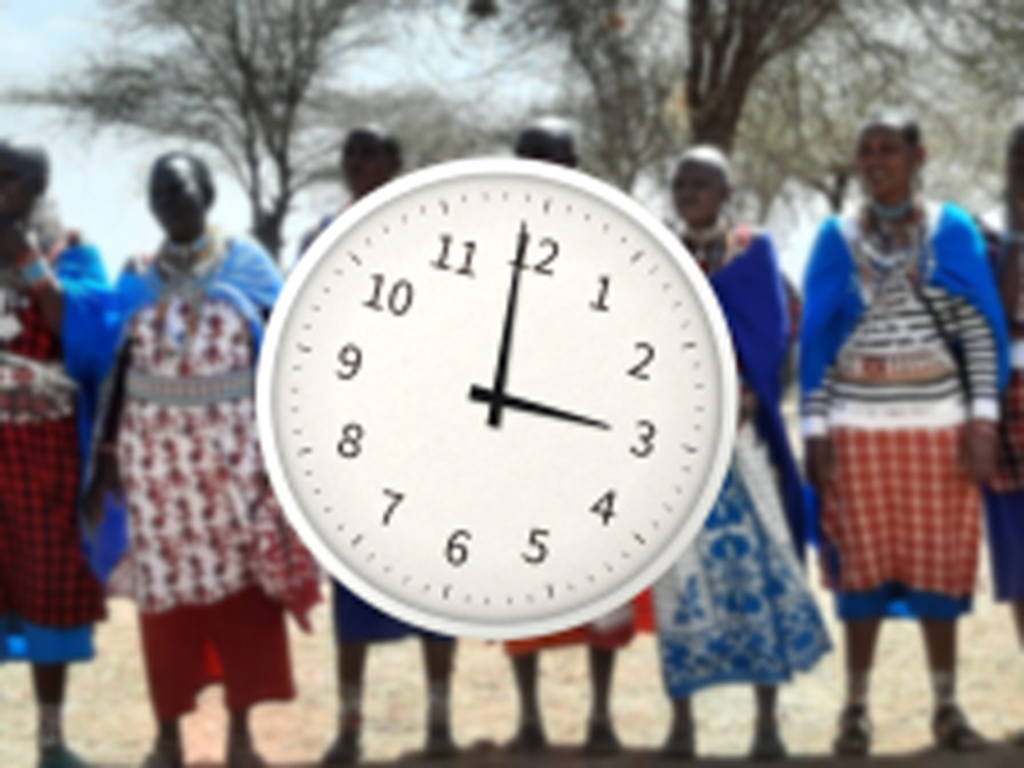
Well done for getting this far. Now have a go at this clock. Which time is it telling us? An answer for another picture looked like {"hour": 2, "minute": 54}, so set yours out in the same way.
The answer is {"hour": 2, "minute": 59}
